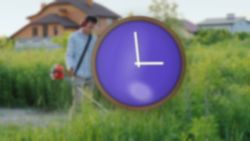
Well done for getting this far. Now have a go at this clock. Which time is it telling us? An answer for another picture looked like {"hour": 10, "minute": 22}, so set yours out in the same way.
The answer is {"hour": 2, "minute": 59}
